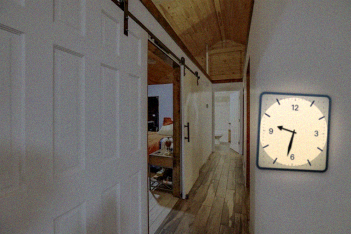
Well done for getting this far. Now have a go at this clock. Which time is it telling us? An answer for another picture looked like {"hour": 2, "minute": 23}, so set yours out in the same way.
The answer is {"hour": 9, "minute": 32}
